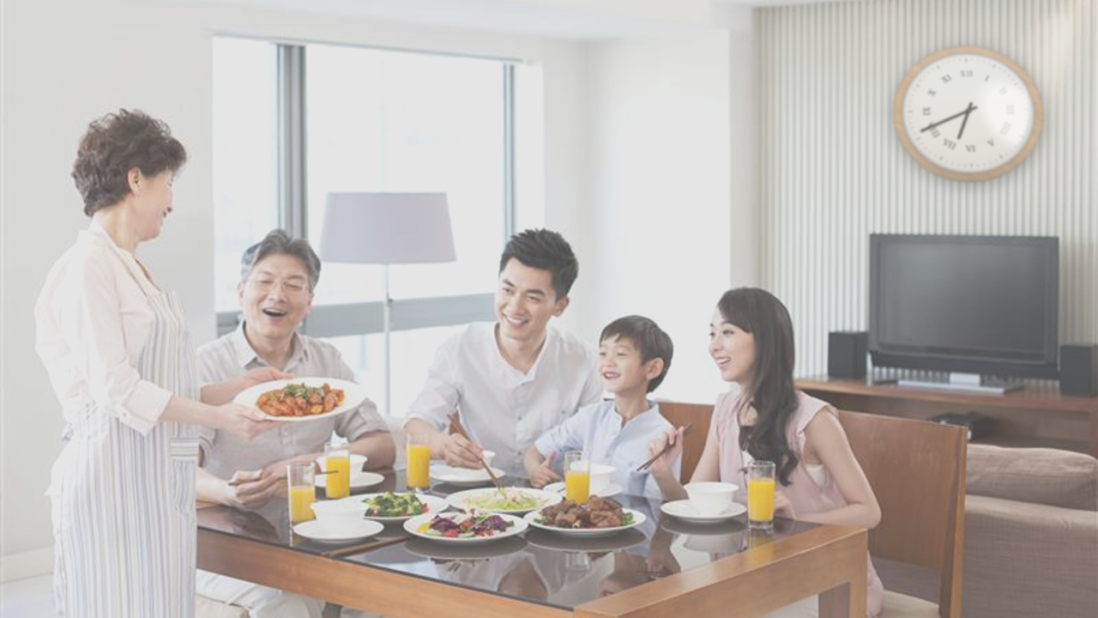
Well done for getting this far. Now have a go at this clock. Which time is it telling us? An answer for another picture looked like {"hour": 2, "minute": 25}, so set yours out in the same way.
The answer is {"hour": 6, "minute": 41}
